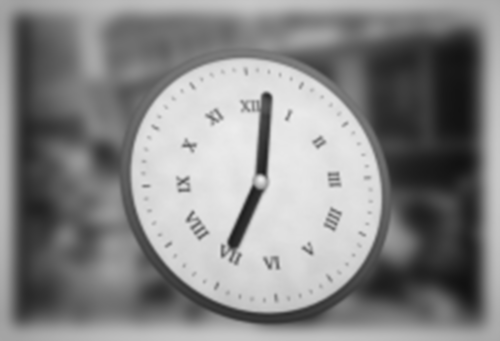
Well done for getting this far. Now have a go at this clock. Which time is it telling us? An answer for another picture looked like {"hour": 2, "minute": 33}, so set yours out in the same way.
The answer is {"hour": 7, "minute": 2}
